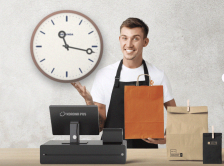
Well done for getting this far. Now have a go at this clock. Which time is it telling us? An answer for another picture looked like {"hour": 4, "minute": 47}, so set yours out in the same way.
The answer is {"hour": 11, "minute": 17}
